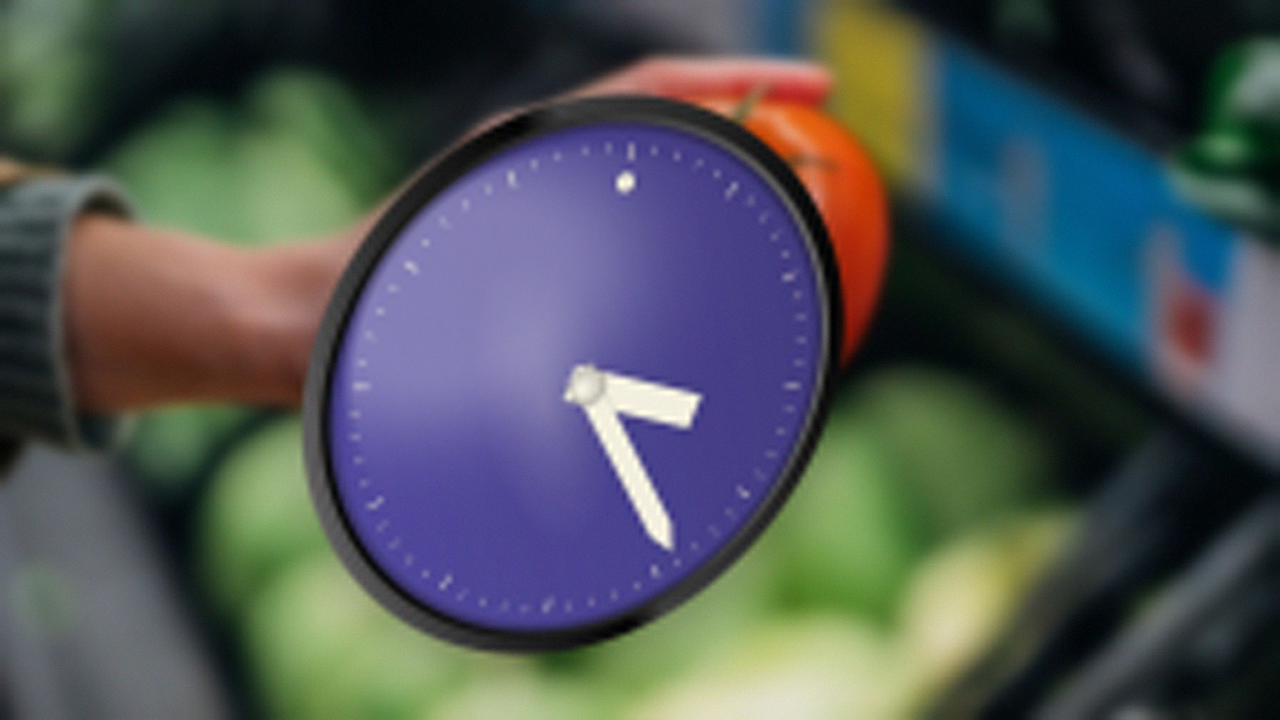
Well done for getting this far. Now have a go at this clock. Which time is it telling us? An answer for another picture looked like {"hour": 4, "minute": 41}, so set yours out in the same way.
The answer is {"hour": 3, "minute": 24}
